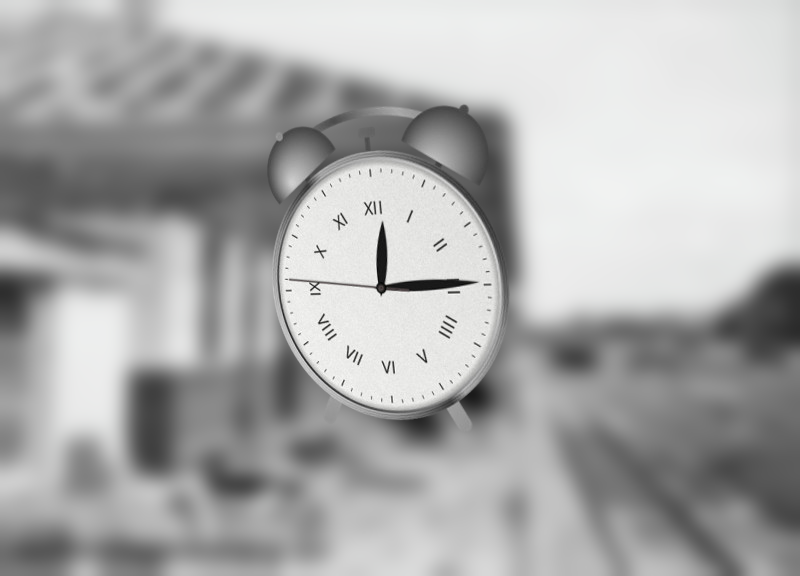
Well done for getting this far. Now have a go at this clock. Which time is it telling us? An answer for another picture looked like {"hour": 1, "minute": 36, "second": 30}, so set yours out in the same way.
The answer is {"hour": 12, "minute": 14, "second": 46}
